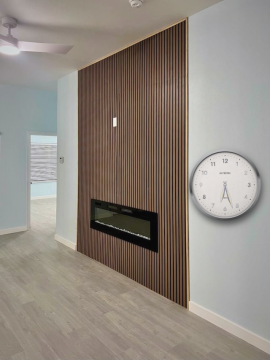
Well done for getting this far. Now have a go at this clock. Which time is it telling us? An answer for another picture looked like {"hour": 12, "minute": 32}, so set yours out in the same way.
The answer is {"hour": 6, "minute": 27}
